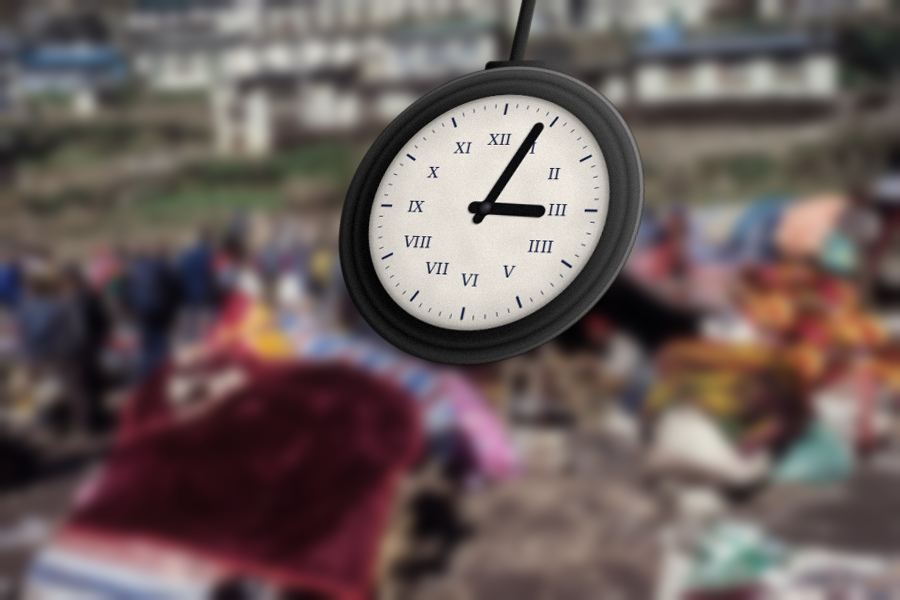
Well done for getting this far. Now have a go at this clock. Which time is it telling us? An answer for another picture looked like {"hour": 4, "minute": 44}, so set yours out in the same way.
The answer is {"hour": 3, "minute": 4}
